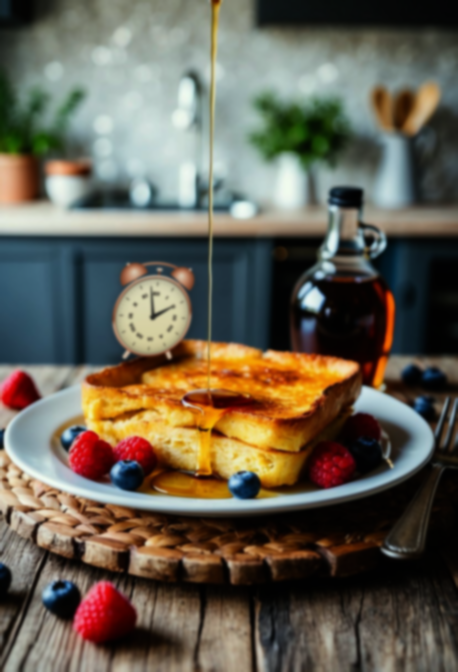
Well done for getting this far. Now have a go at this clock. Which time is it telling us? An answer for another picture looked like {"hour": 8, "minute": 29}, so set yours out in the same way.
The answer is {"hour": 1, "minute": 58}
